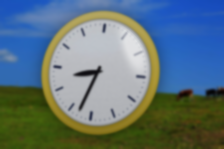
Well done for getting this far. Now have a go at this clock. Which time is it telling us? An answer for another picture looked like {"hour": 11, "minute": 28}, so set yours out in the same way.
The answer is {"hour": 8, "minute": 33}
